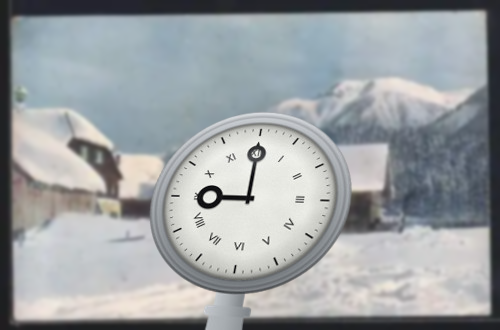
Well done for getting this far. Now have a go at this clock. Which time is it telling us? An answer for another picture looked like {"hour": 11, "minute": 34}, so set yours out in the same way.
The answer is {"hour": 9, "minute": 0}
